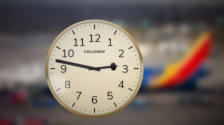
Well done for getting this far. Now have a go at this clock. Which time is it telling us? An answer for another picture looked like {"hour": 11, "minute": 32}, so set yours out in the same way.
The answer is {"hour": 2, "minute": 47}
